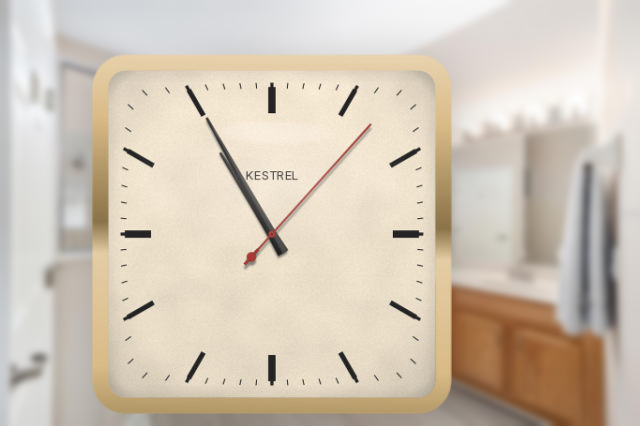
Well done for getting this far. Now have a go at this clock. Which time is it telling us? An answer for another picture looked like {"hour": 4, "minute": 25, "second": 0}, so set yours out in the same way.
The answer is {"hour": 10, "minute": 55, "second": 7}
